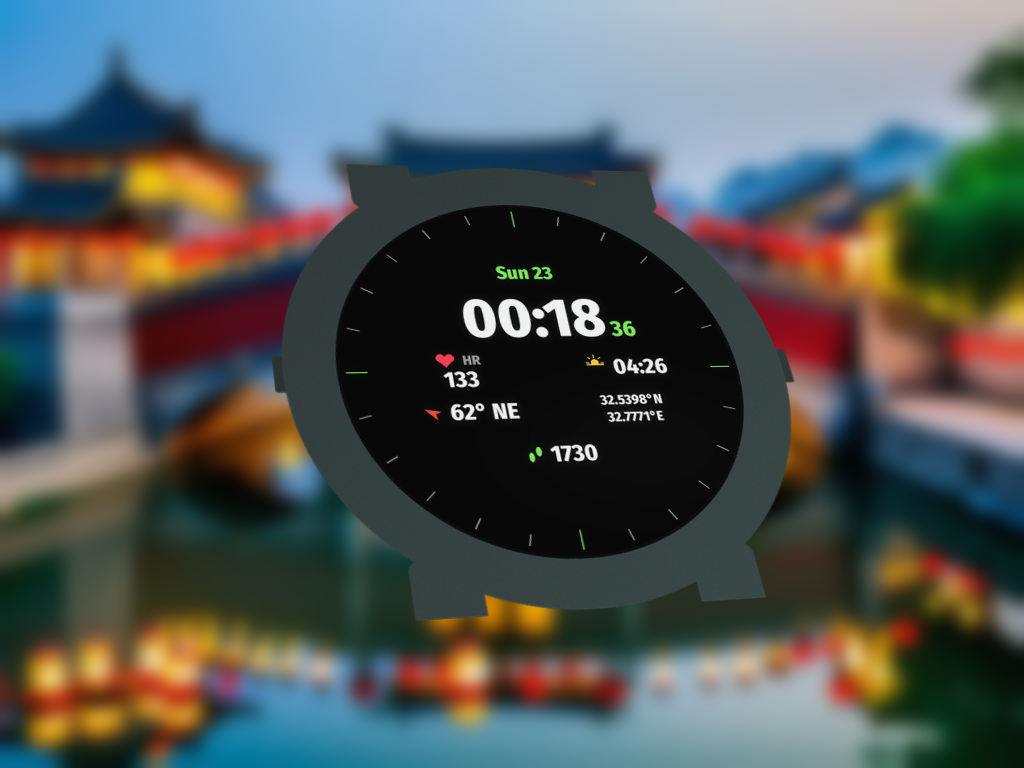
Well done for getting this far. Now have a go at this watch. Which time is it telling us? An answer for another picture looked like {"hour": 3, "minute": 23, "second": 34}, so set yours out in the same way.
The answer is {"hour": 0, "minute": 18, "second": 36}
